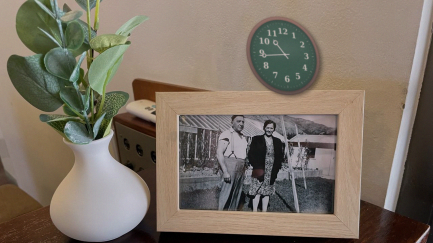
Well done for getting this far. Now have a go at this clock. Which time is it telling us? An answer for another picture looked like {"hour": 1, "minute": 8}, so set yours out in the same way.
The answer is {"hour": 10, "minute": 44}
